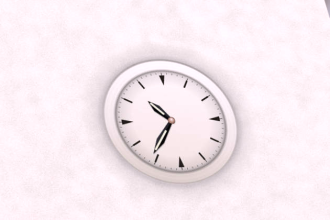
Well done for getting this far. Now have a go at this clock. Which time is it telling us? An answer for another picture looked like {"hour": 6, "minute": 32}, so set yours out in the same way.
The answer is {"hour": 10, "minute": 36}
